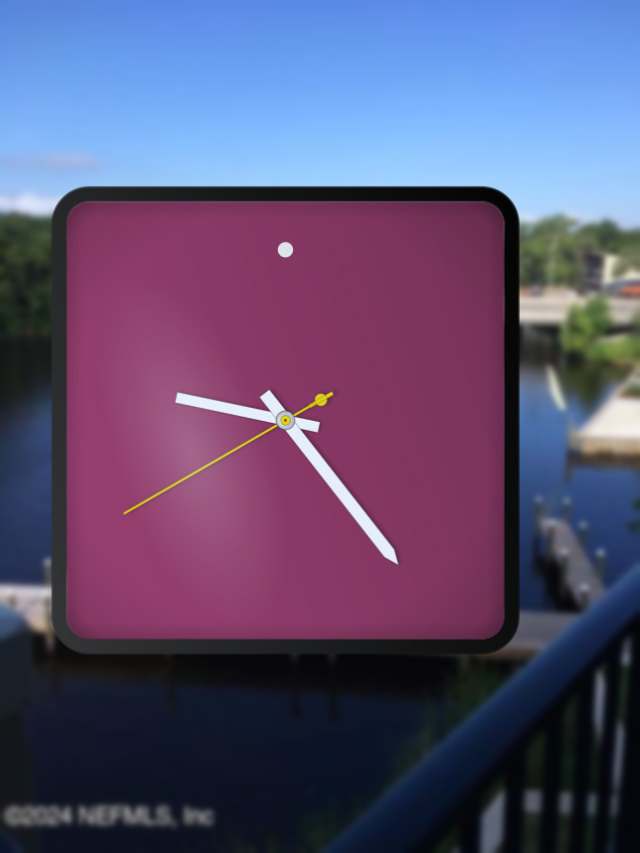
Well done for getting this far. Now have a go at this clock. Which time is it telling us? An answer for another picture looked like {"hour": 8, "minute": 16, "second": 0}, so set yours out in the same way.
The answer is {"hour": 9, "minute": 23, "second": 40}
